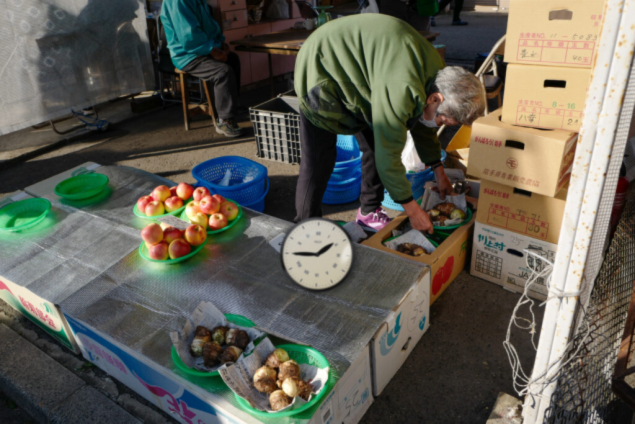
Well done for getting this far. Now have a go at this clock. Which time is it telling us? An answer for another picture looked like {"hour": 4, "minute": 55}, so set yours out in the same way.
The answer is {"hour": 1, "minute": 45}
